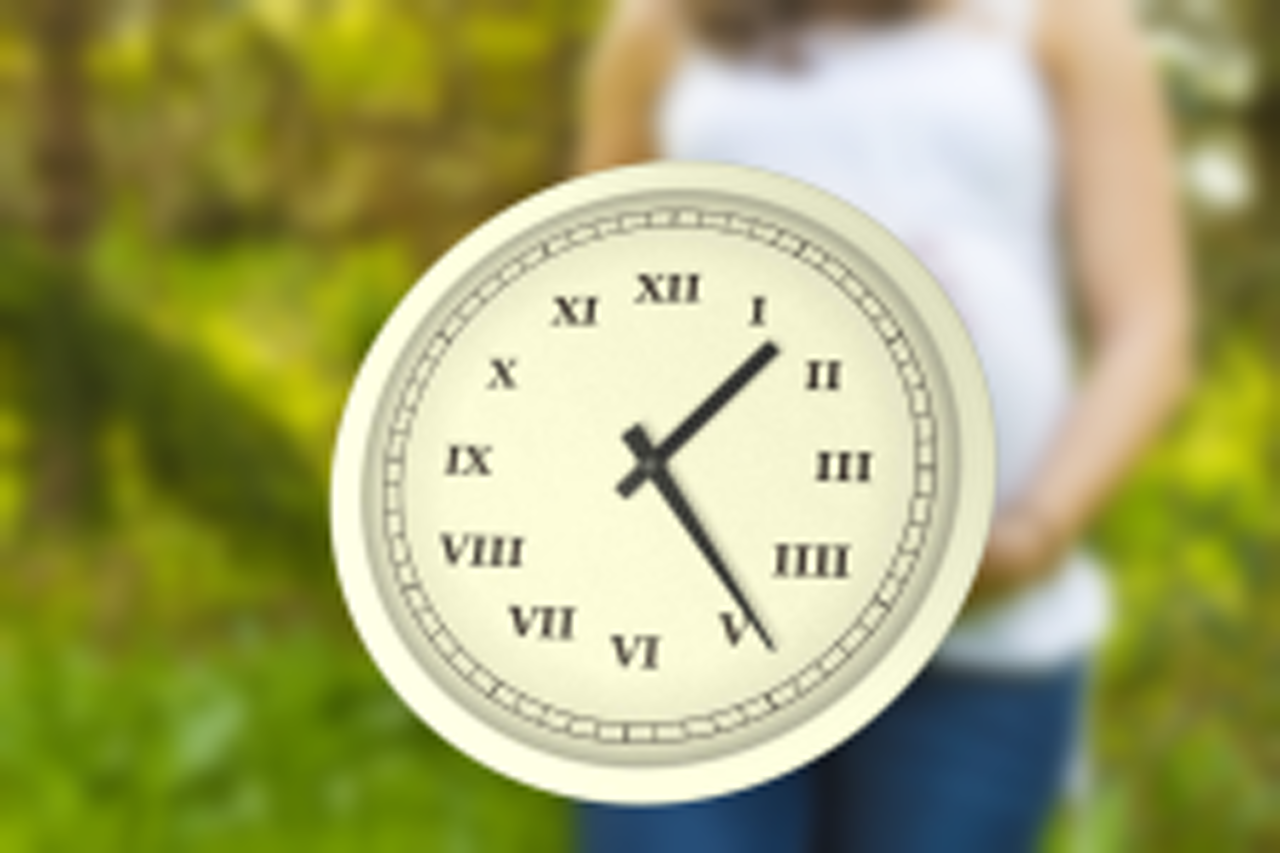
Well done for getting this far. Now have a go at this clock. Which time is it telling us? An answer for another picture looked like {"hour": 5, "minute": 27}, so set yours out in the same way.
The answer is {"hour": 1, "minute": 24}
